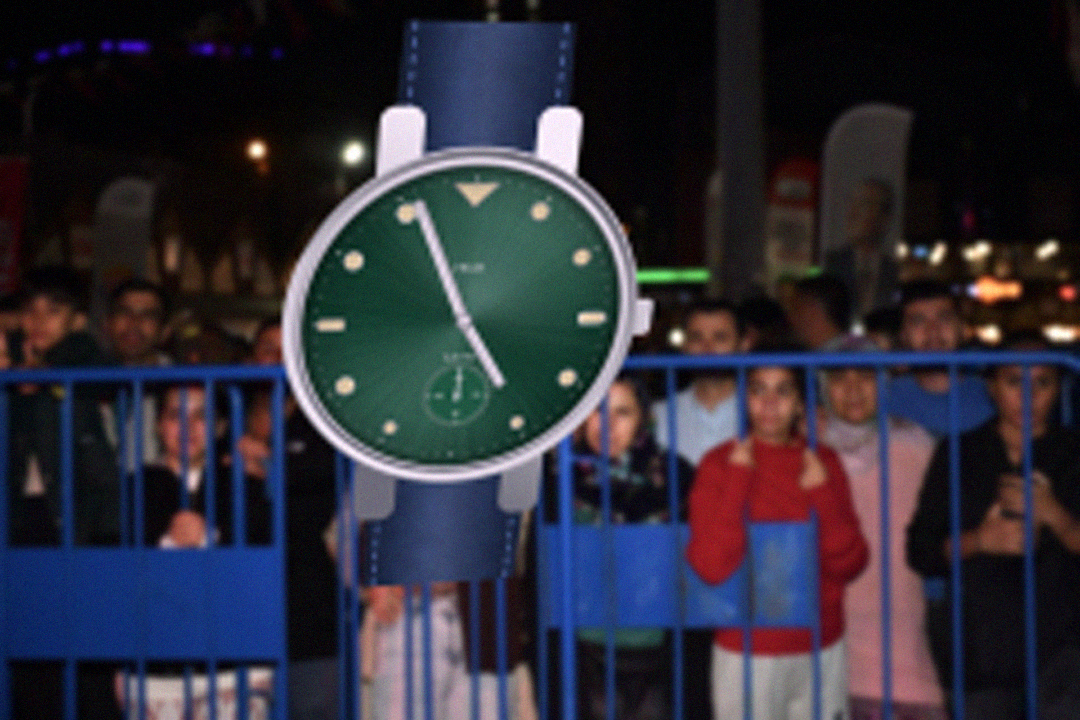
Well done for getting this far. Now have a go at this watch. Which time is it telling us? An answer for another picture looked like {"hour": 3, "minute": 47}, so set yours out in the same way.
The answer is {"hour": 4, "minute": 56}
